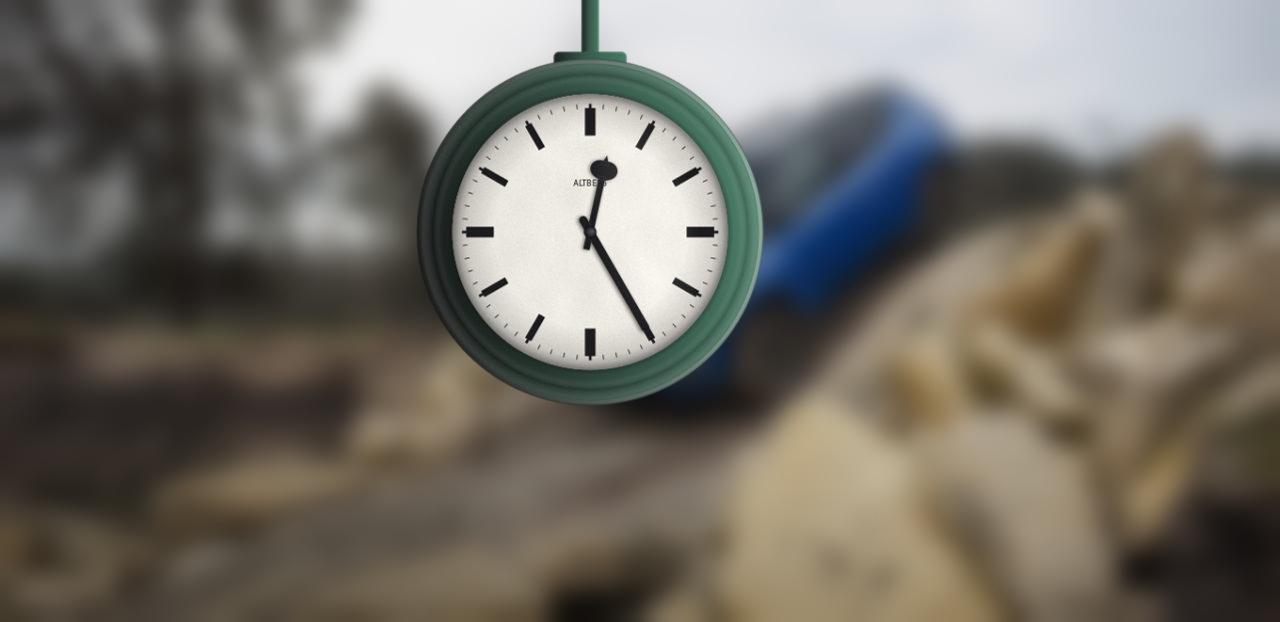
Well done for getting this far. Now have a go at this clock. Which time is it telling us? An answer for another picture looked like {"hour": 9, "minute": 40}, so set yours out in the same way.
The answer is {"hour": 12, "minute": 25}
